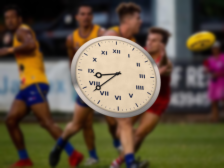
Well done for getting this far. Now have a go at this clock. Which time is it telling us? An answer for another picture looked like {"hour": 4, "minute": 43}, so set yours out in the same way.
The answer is {"hour": 8, "minute": 38}
